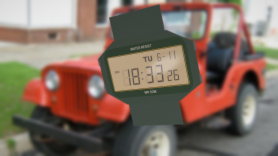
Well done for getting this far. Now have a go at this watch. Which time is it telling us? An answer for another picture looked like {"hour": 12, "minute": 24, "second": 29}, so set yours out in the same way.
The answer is {"hour": 18, "minute": 33, "second": 26}
